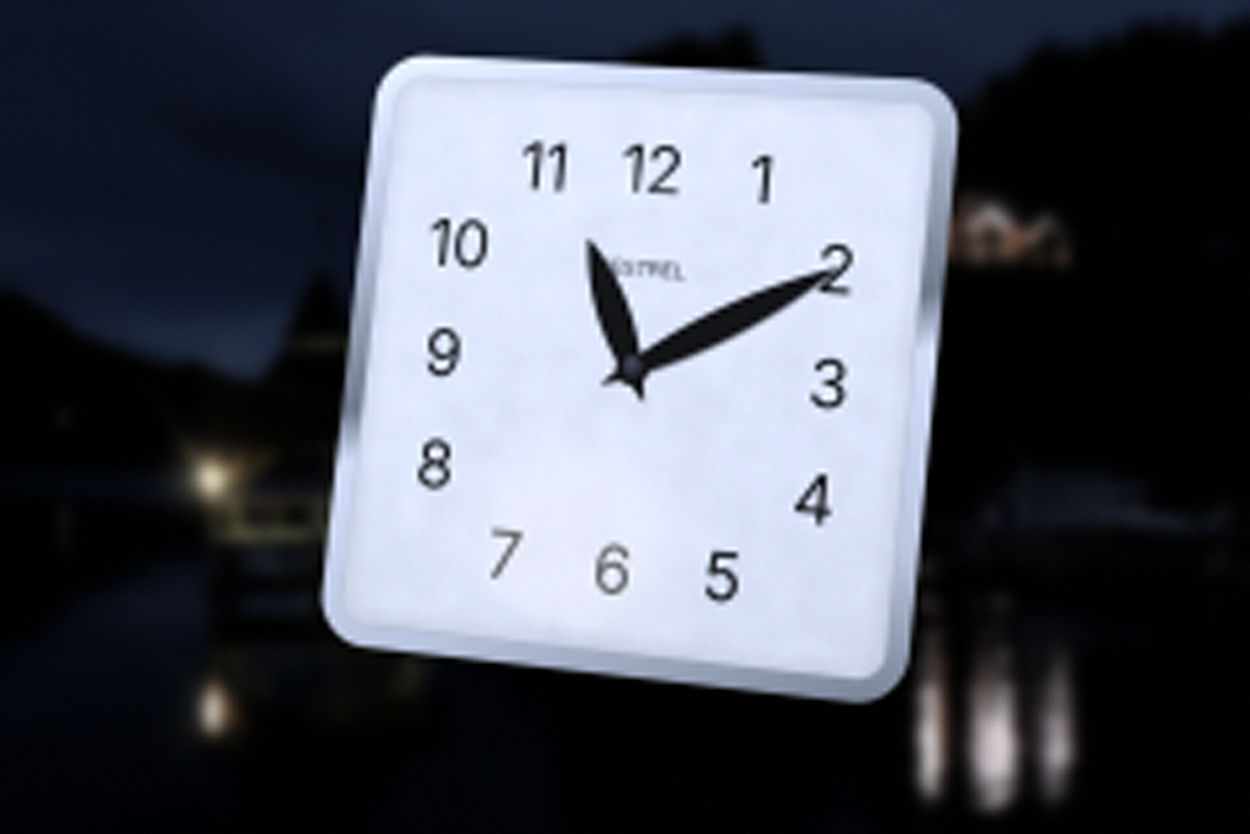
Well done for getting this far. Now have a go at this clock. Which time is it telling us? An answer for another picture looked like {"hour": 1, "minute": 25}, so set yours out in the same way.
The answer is {"hour": 11, "minute": 10}
